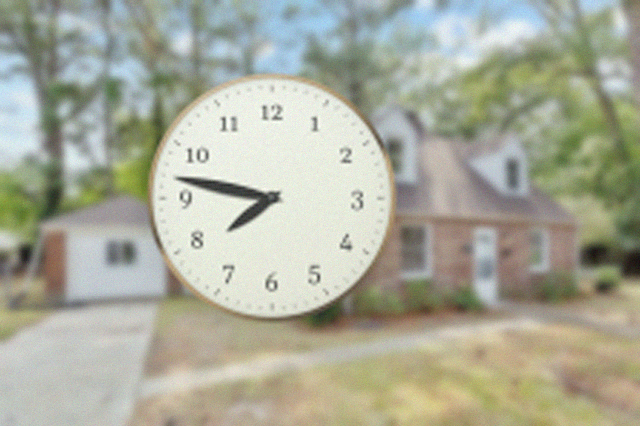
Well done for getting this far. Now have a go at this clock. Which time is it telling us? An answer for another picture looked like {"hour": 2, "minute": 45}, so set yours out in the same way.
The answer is {"hour": 7, "minute": 47}
